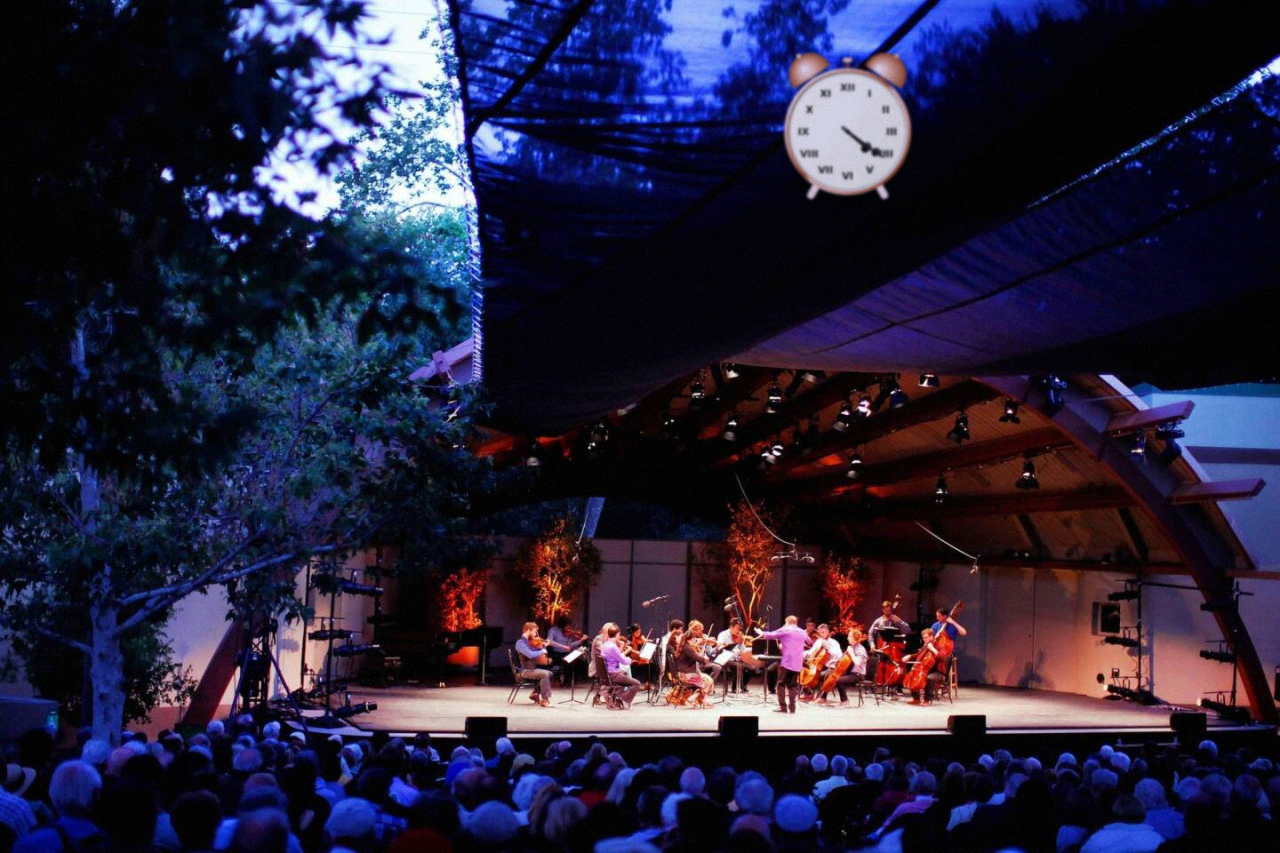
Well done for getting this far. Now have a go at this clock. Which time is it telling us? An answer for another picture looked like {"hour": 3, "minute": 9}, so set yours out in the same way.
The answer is {"hour": 4, "minute": 21}
